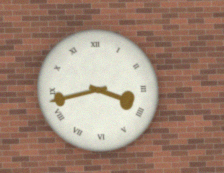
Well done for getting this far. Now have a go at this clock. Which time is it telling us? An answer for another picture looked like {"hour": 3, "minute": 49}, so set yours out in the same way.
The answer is {"hour": 3, "minute": 43}
